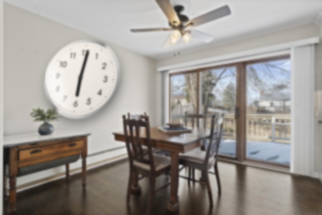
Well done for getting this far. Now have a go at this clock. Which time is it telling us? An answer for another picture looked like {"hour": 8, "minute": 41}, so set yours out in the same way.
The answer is {"hour": 6, "minute": 1}
